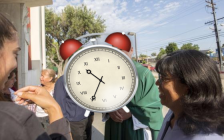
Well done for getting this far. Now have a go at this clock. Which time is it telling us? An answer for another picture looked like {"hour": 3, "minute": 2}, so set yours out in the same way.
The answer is {"hour": 10, "minute": 35}
